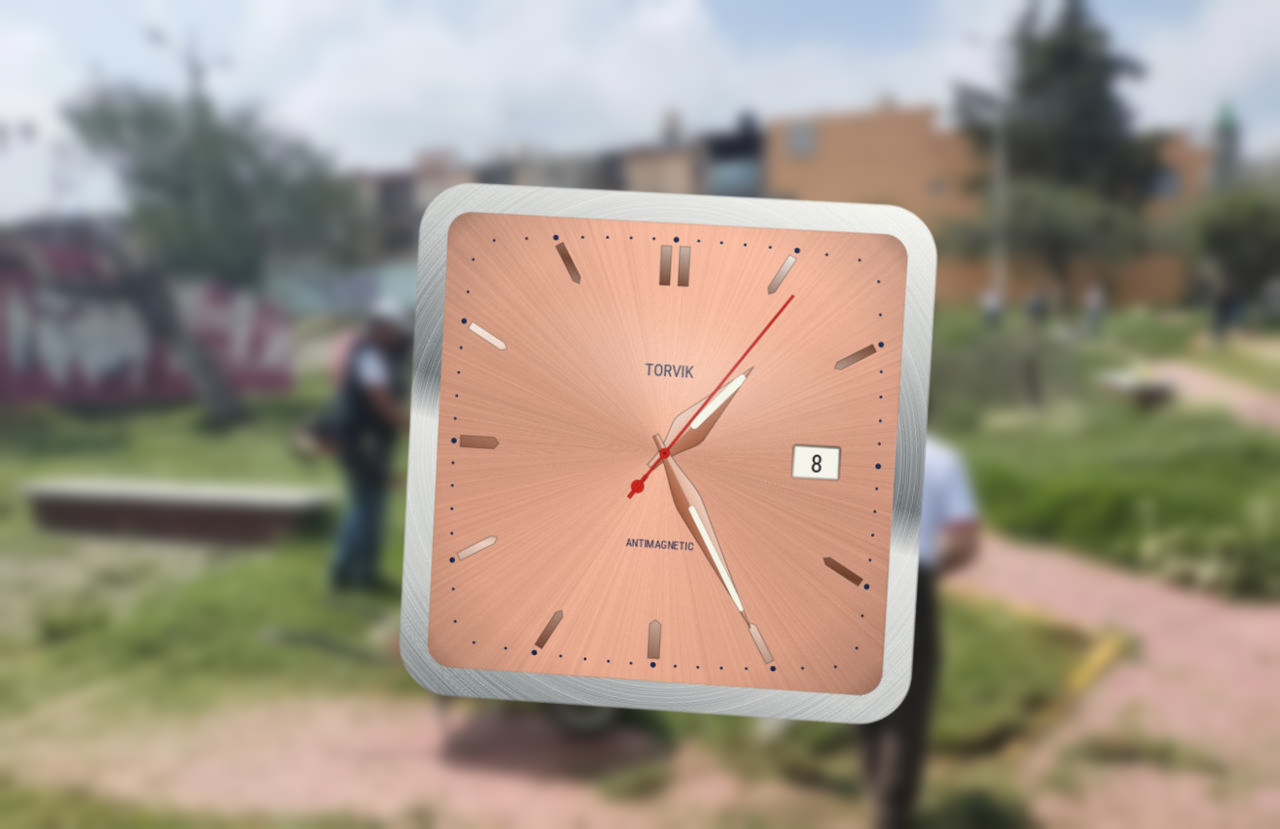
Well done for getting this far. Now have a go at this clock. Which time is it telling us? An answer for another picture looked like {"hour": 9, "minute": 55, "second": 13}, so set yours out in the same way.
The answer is {"hour": 1, "minute": 25, "second": 6}
